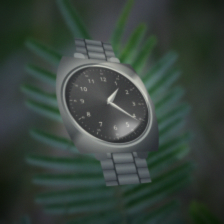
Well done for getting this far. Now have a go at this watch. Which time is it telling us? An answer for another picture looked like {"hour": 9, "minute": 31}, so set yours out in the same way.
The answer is {"hour": 1, "minute": 21}
